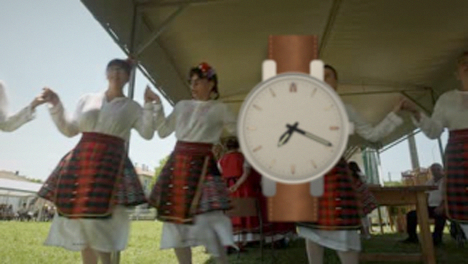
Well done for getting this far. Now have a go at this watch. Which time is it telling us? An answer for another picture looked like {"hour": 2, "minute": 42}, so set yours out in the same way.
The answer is {"hour": 7, "minute": 19}
